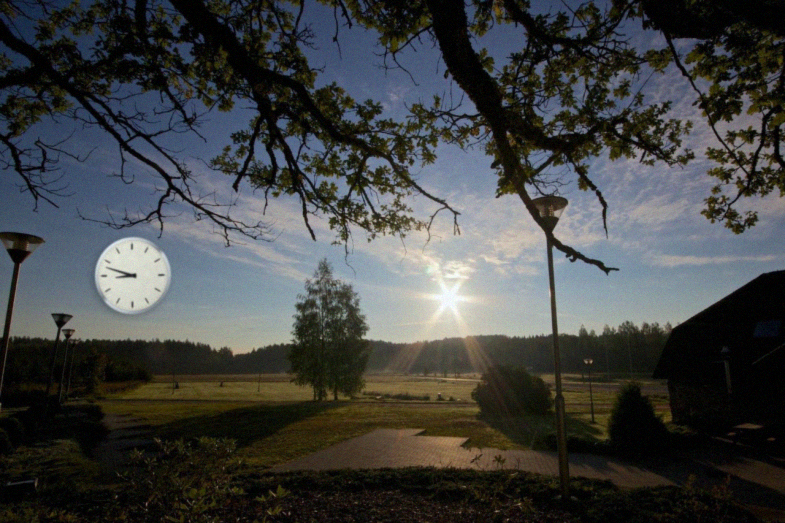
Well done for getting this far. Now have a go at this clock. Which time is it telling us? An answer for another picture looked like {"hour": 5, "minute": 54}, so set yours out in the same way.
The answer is {"hour": 8, "minute": 48}
